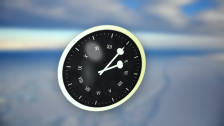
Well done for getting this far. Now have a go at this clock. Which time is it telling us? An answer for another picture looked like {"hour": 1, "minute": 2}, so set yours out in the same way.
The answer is {"hour": 2, "minute": 5}
